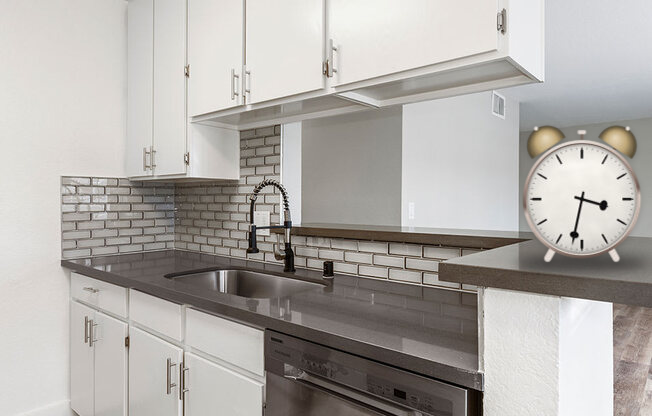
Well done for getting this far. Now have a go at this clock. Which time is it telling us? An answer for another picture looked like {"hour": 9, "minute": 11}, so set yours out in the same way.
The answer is {"hour": 3, "minute": 32}
